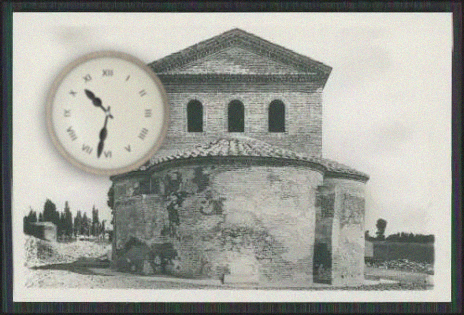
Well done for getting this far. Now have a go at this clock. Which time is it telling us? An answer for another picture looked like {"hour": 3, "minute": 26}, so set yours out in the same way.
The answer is {"hour": 10, "minute": 32}
